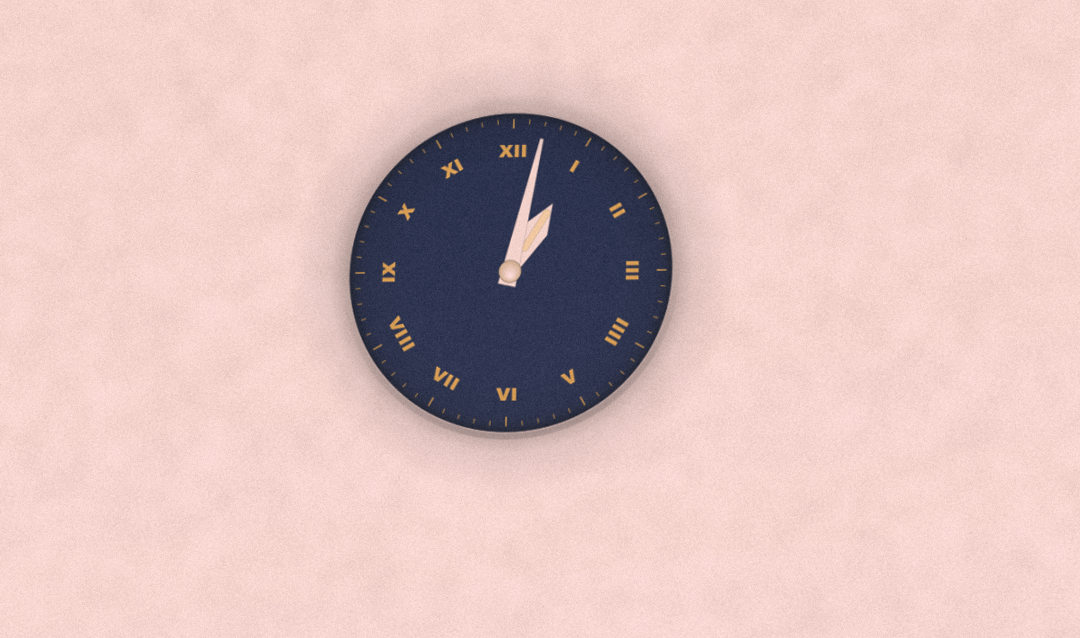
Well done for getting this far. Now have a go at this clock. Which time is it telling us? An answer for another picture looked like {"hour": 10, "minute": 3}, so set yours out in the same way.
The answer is {"hour": 1, "minute": 2}
